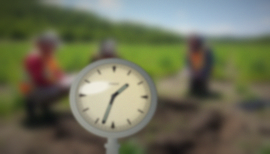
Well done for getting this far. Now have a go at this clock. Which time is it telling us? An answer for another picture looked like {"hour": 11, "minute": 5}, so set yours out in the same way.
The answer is {"hour": 1, "minute": 33}
